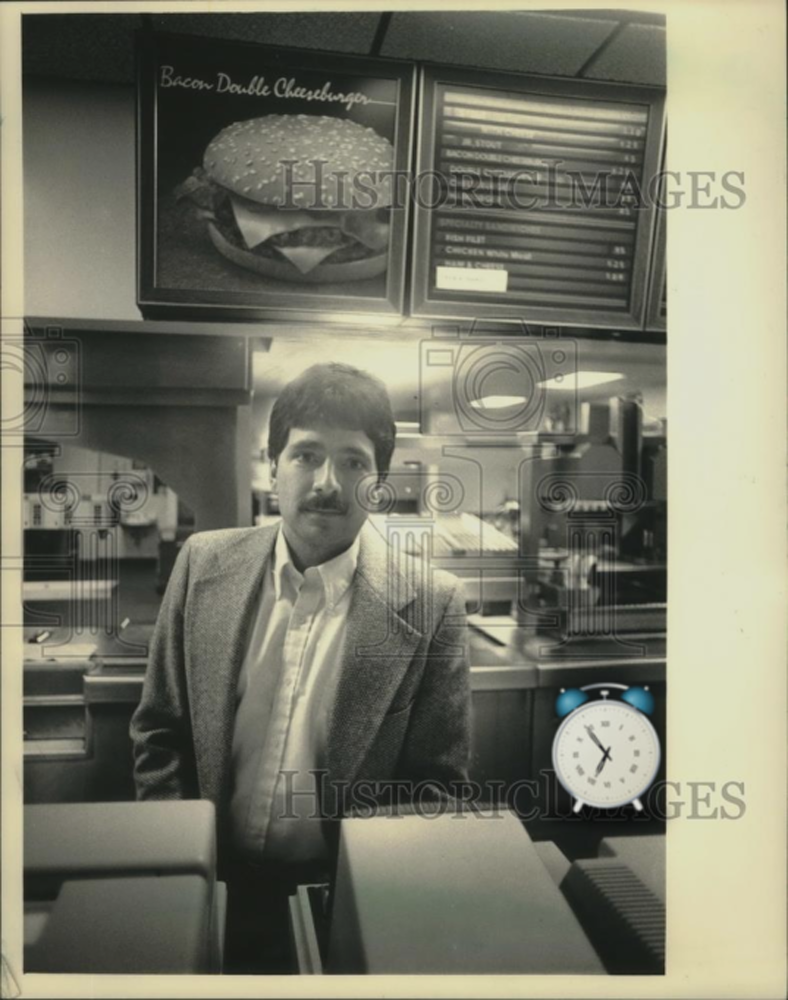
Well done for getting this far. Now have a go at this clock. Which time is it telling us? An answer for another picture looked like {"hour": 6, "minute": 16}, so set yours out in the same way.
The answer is {"hour": 6, "minute": 54}
